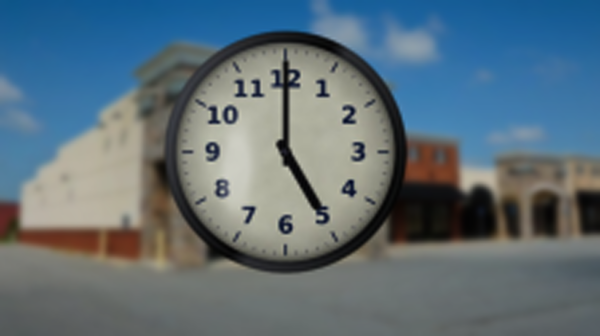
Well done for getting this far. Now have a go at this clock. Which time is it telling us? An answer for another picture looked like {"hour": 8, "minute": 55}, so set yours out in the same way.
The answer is {"hour": 5, "minute": 0}
